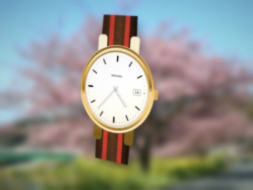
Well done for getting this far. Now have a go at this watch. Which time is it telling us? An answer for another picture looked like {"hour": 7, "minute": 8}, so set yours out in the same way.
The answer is {"hour": 4, "minute": 37}
